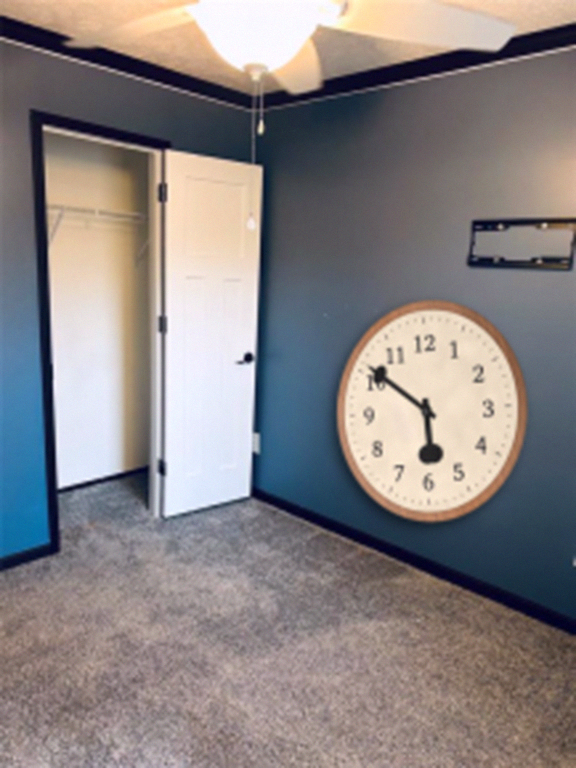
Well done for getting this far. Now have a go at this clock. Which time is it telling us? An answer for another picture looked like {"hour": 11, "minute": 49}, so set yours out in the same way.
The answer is {"hour": 5, "minute": 51}
